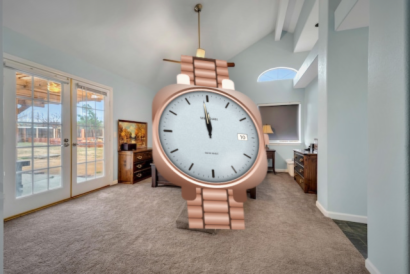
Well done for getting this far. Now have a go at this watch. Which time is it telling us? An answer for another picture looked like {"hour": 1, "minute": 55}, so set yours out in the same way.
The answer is {"hour": 11, "minute": 59}
